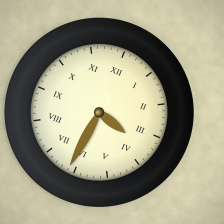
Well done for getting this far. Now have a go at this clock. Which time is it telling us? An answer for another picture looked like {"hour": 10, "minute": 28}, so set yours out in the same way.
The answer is {"hour": 3, "minute": 31}
